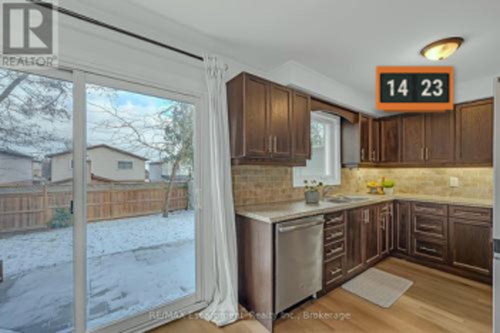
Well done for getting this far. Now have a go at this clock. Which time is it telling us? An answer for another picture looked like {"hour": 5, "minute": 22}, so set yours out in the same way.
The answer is {"hour": 14, "minute": 23}
